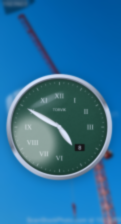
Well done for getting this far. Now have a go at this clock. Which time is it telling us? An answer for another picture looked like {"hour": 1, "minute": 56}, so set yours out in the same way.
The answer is {"hour": 4, "minute": 50}
